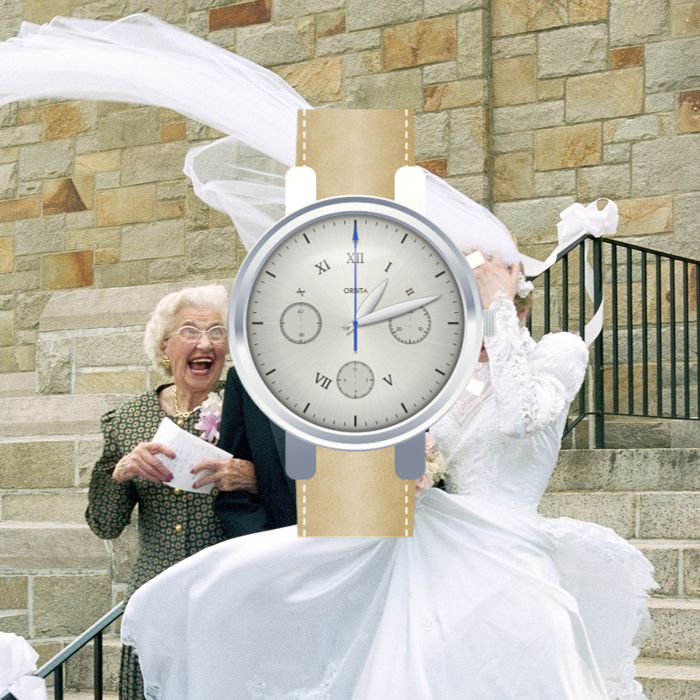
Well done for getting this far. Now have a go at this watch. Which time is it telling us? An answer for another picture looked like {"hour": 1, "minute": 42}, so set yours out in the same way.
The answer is {"hour": 1, "minute": 12}
